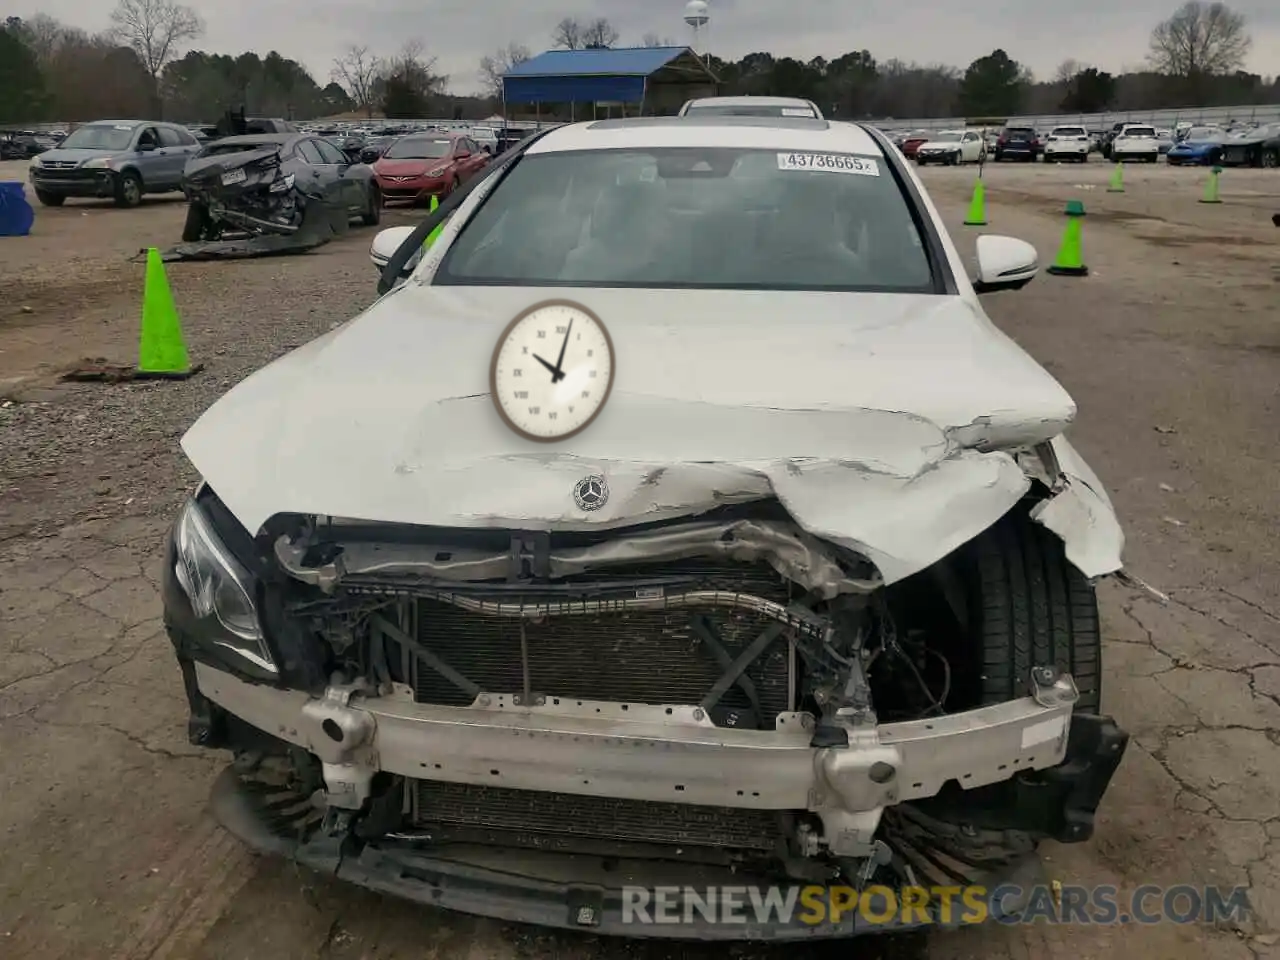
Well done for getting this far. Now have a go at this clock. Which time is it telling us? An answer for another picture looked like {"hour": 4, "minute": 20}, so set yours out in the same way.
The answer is {"hour": 10, "minute": 2}
